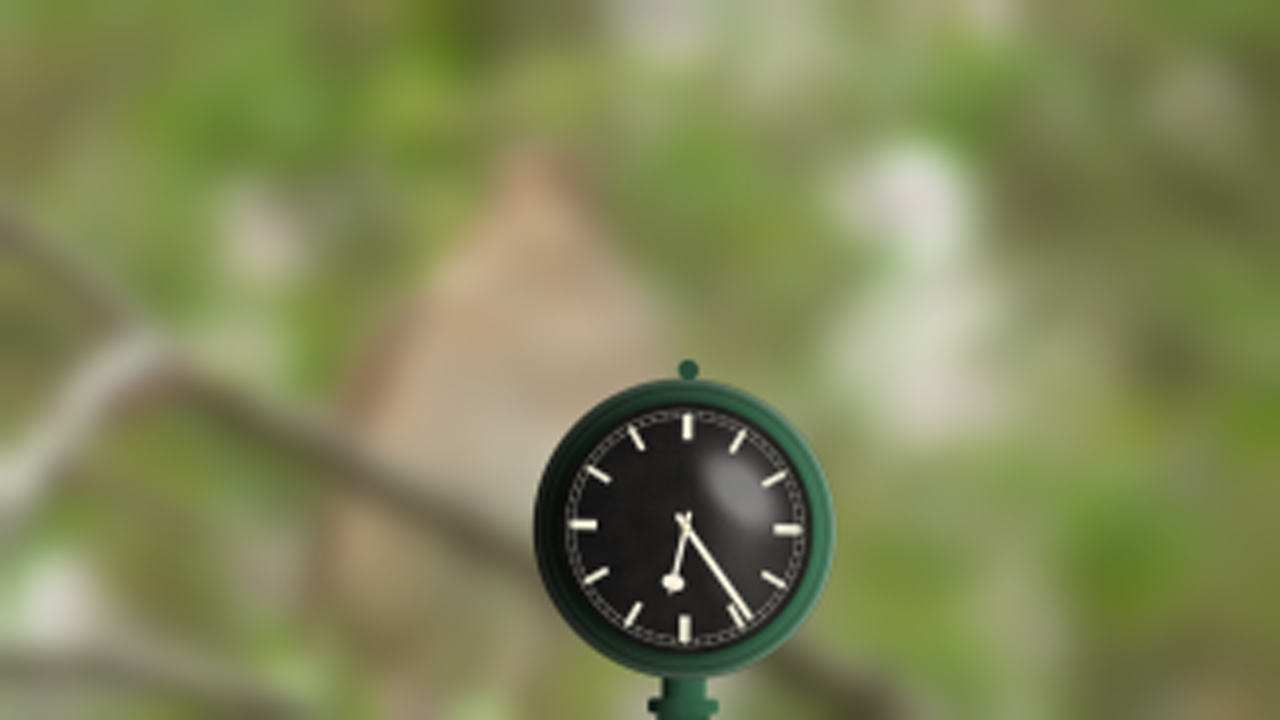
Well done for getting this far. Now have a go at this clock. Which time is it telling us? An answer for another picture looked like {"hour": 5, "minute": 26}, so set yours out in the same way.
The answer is {"hour": 6, "minute": 24}
